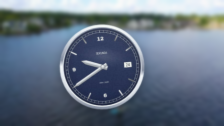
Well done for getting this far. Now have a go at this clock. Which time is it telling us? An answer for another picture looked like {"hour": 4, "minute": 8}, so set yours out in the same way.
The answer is {"hour": 9, "minute": 40}
